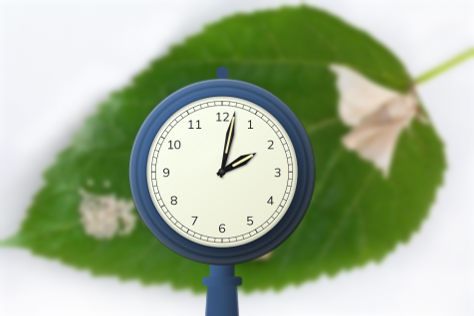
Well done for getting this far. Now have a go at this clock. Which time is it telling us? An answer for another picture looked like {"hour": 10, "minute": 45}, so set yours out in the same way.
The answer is {"hour": 2, "minute": 2}
